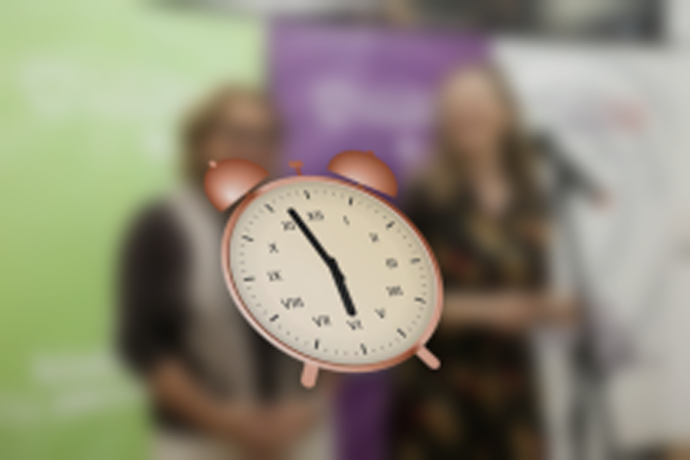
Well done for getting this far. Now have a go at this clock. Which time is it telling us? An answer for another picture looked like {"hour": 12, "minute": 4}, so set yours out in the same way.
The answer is {"hour": 5, "minute": 57}
